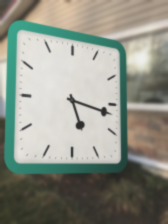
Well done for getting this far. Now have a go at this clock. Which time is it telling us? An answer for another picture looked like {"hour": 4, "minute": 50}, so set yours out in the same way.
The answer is {"hour": 5, "minute": 17}
